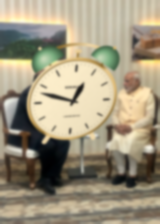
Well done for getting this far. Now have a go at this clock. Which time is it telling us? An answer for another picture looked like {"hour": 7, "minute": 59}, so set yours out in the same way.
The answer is {"hour": 12, "minute": 48}
